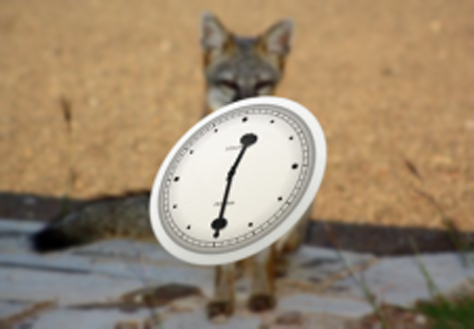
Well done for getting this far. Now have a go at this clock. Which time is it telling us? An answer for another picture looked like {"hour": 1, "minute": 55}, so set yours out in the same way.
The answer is {"hour": 12, "minute": 30}
